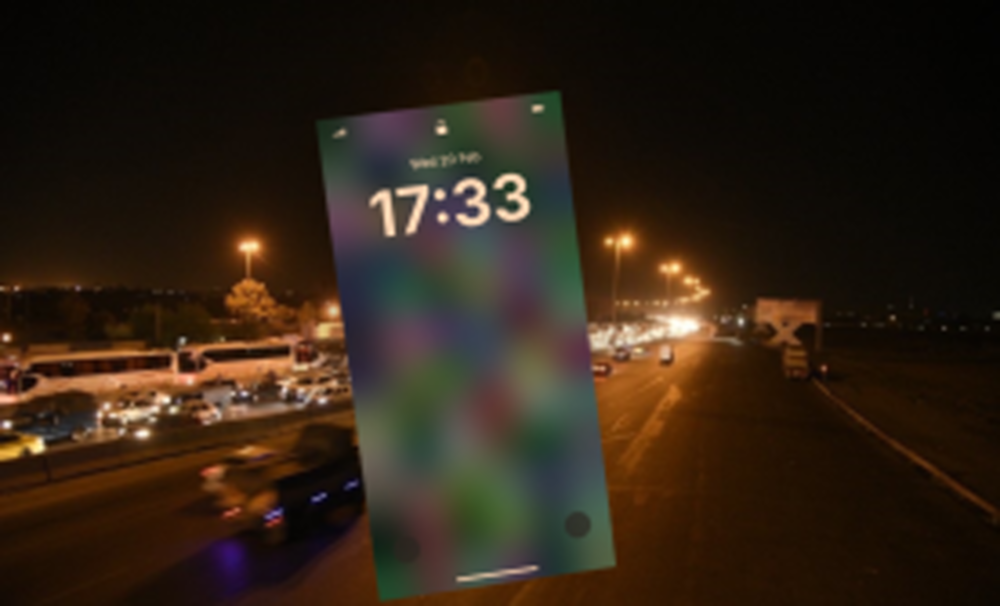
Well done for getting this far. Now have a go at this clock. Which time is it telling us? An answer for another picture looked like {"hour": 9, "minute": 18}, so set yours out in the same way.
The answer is {"hour": 17, "minute": 33}
